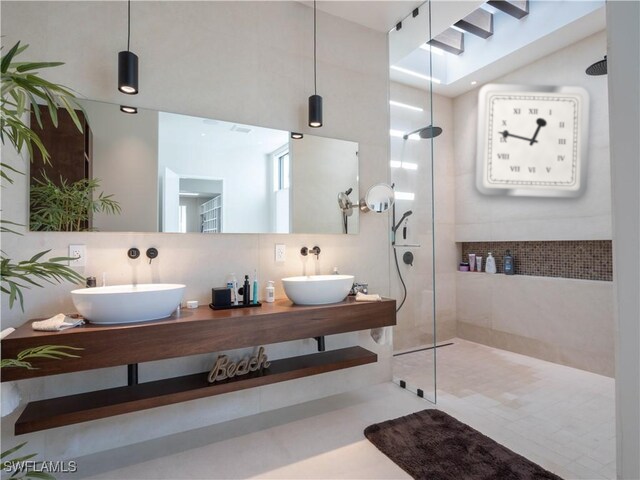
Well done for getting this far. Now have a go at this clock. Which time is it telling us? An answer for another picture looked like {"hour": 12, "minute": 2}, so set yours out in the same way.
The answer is {"hour": 12, "minute": 47}
